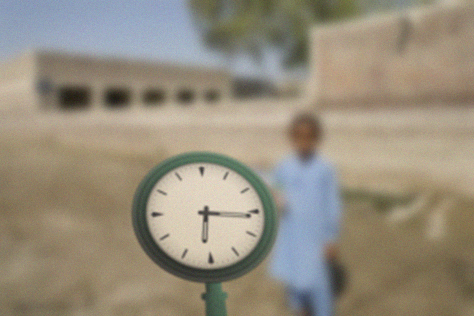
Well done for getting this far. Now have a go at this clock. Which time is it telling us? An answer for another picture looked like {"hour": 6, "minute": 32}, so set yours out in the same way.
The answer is {"hour": 6, "minute": 16}
